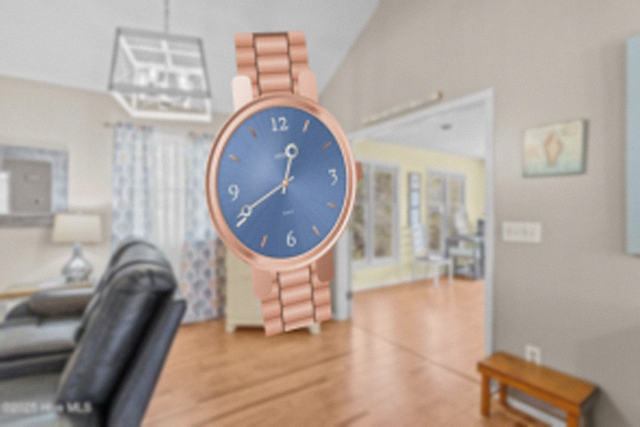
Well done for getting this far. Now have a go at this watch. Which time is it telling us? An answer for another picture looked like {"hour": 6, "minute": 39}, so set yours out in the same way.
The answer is {"hour": 12, "minute": 41}
